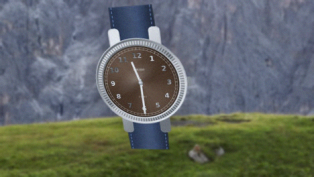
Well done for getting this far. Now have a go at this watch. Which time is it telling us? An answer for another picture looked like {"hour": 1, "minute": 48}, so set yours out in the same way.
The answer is {"hour": 11, "minute": 30}
